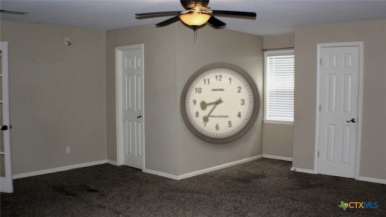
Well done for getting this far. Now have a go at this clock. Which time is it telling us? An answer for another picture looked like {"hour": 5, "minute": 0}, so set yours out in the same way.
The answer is {"hour": 8, "minute": 36}
